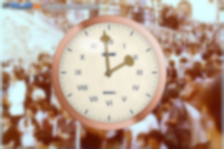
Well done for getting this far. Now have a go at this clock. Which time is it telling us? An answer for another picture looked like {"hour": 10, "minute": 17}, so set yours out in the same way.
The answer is {"hour": 1, "minute": 59}
